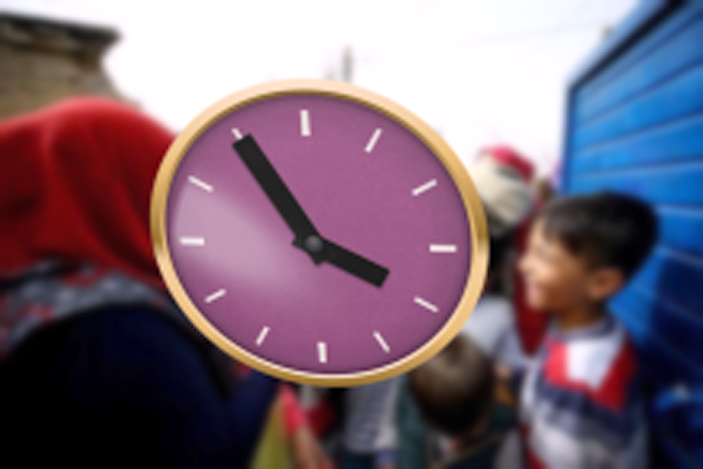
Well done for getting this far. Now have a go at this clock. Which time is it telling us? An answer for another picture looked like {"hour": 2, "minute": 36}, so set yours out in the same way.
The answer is {"hour": 3, "minute": 55}
